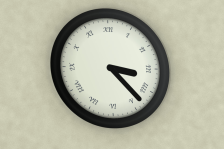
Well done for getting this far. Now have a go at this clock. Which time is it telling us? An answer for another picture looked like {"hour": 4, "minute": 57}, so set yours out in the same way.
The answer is {"hour": 3, "minute": 23}
